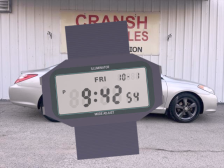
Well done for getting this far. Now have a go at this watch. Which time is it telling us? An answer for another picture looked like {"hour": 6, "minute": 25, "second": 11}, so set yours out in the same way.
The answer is {"hour": 9, "minute": 42, "second": 54}
